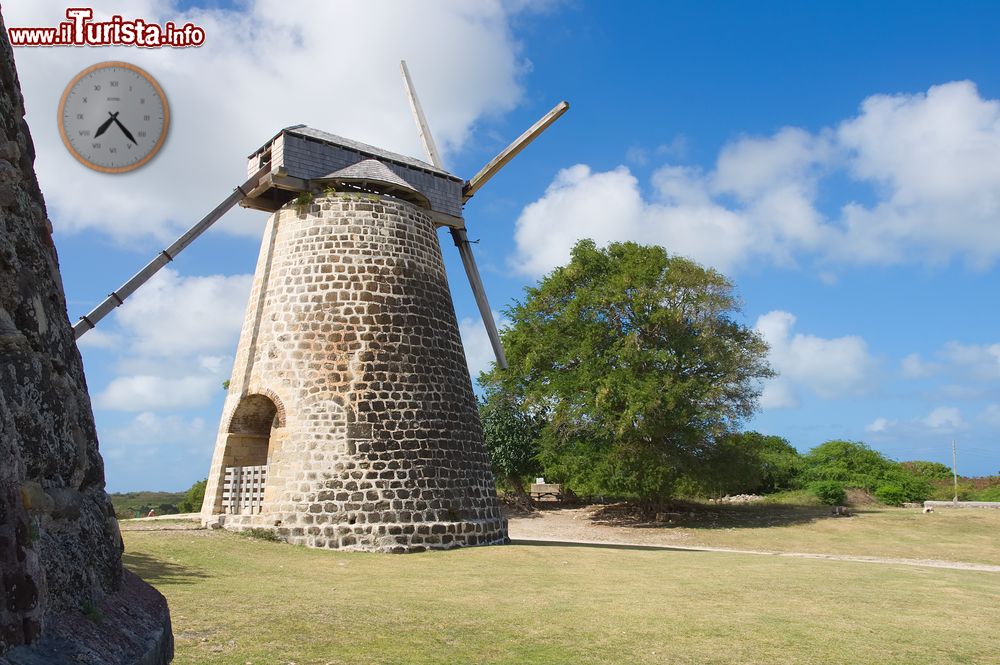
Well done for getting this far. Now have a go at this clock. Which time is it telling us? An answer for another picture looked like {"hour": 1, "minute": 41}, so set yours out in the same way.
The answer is {"hour": 7, "minute": 23}
